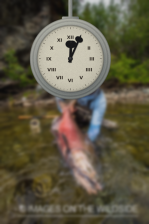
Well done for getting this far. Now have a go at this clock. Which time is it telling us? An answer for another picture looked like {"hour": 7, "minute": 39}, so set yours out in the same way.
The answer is {"hour": 12, "minute": 4}
